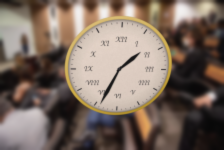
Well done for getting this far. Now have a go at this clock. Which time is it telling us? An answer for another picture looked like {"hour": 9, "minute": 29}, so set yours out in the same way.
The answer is {"hour": 1, "minute": 34}
